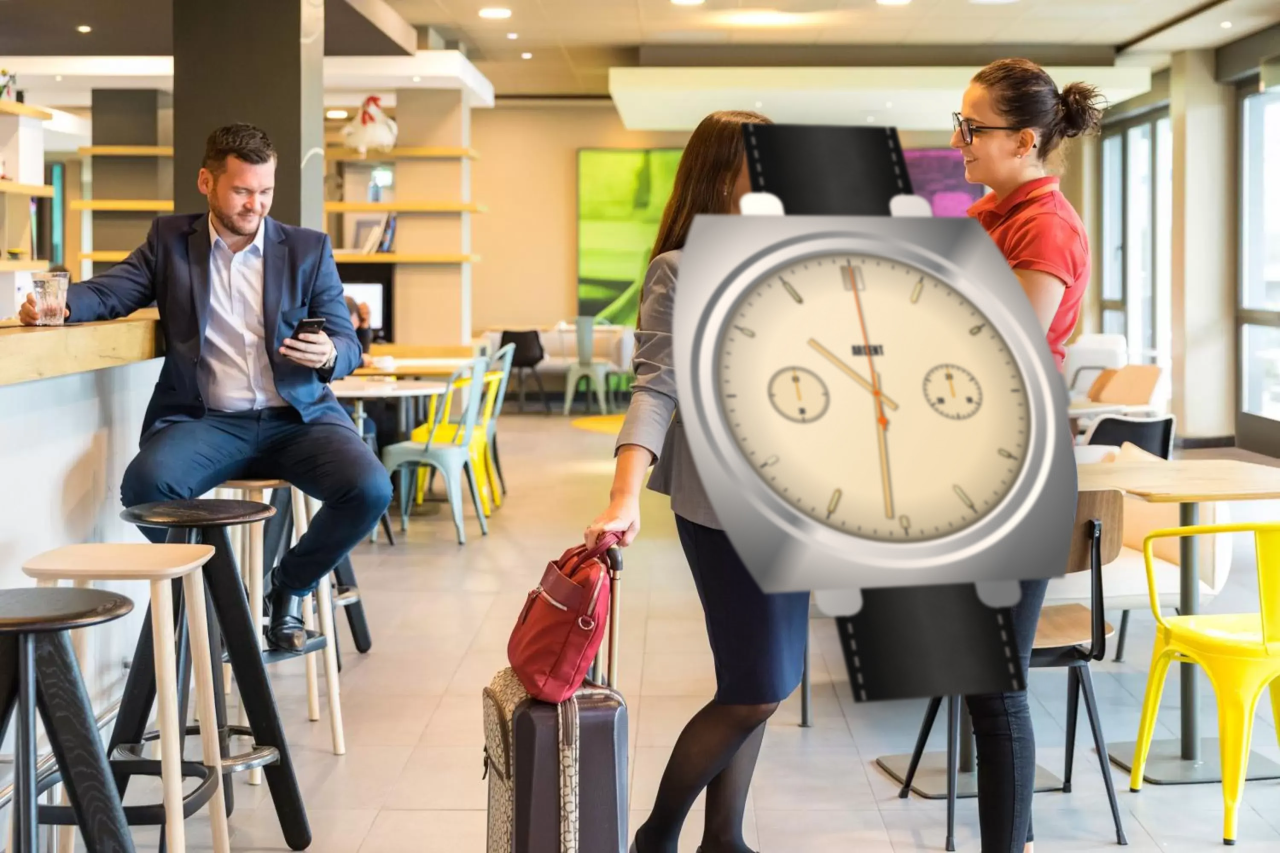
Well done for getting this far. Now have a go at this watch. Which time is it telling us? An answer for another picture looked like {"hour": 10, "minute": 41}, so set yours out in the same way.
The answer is {"hour": 10, "minute": 31}
